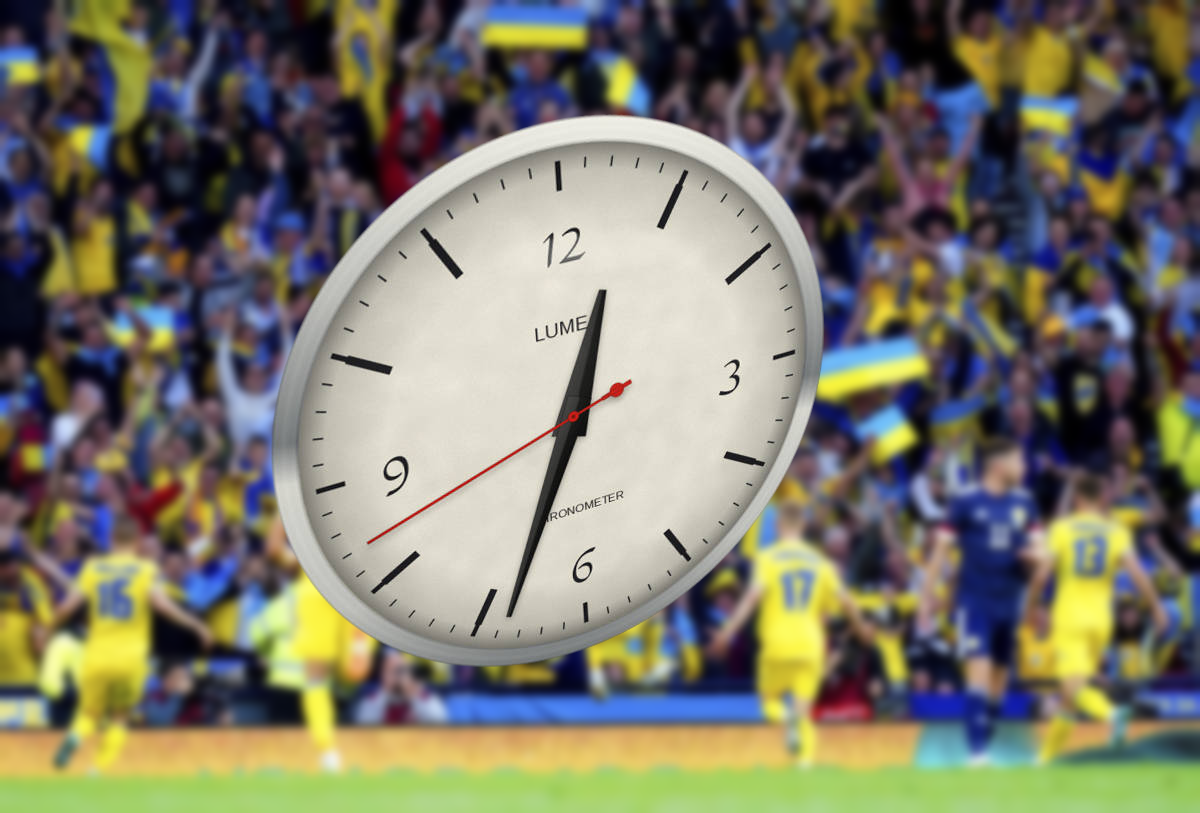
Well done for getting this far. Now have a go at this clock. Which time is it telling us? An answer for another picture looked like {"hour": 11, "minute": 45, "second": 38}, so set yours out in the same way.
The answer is {"hour": 12, "minute": 33, "second": 42}
